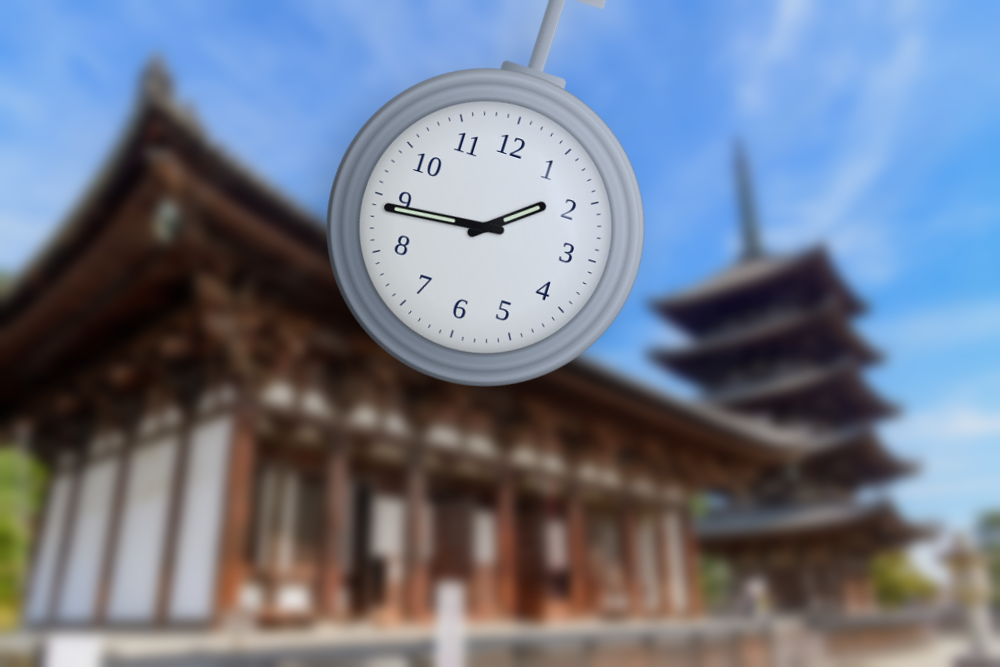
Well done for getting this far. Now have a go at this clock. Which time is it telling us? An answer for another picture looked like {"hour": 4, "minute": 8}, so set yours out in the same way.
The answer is {"hour": 1, "minute": 44}
